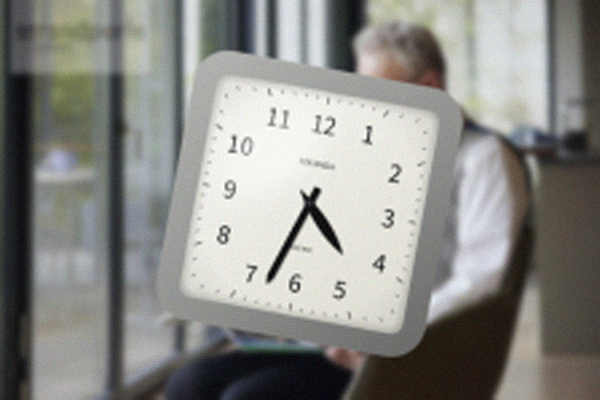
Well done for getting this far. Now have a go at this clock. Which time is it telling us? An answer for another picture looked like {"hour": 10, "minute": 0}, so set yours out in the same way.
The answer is {"hour": 4, "minute": 33}
